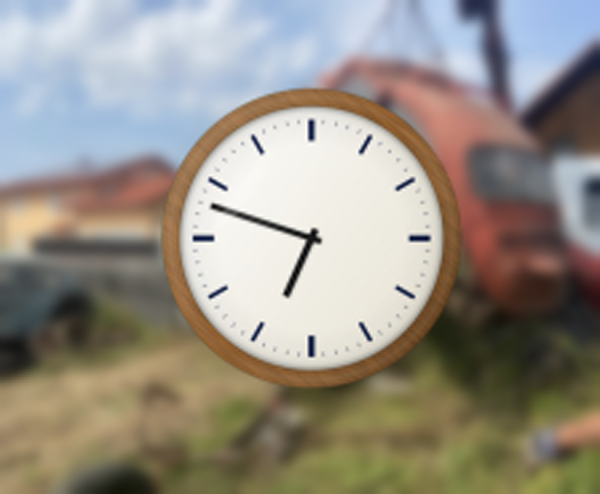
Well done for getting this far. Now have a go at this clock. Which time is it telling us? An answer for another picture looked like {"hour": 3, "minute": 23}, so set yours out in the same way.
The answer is {"hour": 6, "minute": 48}
